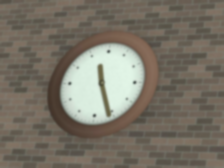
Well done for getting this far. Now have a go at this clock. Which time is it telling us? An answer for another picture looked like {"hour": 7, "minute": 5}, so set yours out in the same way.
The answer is {"hour": 11, "minute": 26}
